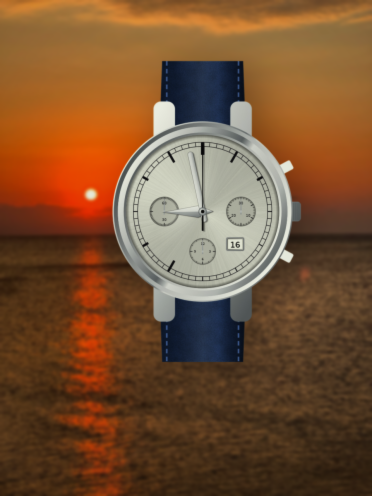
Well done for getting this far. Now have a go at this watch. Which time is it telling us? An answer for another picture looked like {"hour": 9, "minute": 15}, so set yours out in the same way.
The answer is {"hour": 8, "minute": 58}
